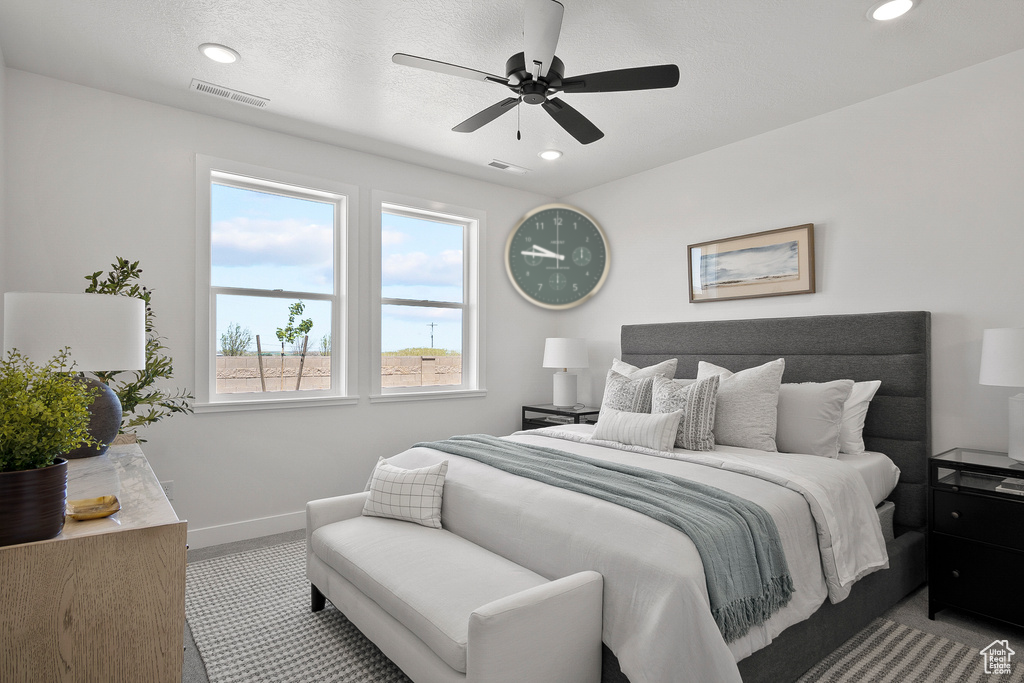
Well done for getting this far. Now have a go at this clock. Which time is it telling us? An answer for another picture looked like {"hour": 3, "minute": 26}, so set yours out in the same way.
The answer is {"hour": 9, "minute": 46}
